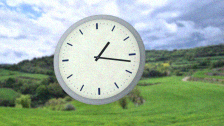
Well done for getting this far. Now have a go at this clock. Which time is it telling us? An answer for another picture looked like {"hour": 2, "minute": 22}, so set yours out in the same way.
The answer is {"hour": 1, "minute": 17}
